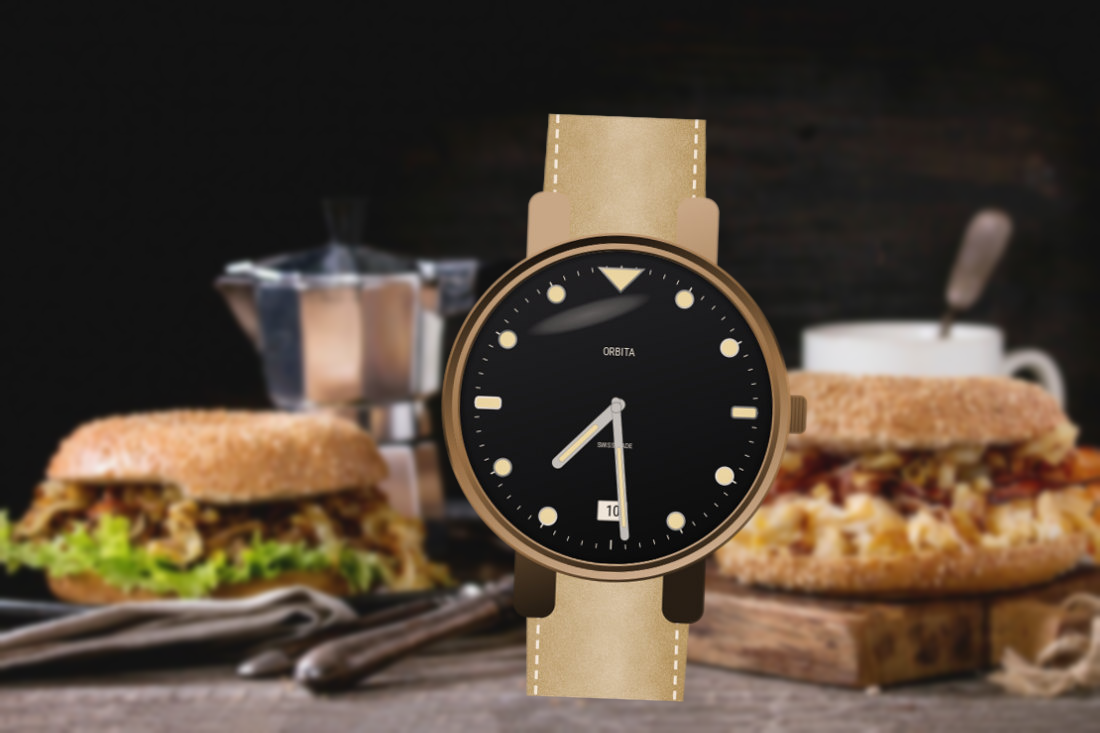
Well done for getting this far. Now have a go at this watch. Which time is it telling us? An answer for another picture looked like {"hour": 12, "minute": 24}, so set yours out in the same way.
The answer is {"hour": 7, "minute": 29}
